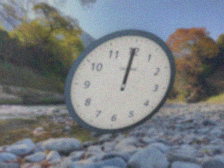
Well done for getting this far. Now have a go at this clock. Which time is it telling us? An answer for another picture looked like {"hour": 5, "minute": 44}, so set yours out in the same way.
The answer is {"hour": 12, "minute": 0}
